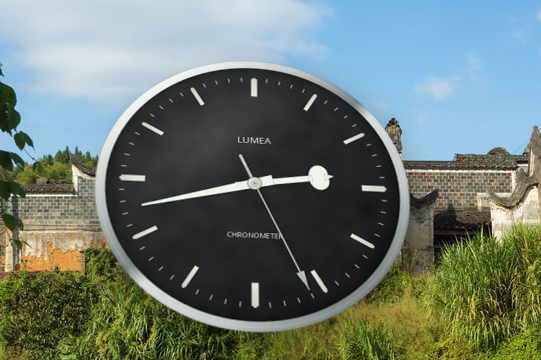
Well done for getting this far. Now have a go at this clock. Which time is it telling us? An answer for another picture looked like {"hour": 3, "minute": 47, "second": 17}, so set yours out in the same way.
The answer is {"hour": 2, "minute": 42, "second": 26}
